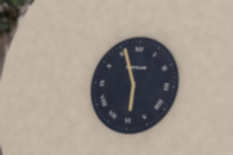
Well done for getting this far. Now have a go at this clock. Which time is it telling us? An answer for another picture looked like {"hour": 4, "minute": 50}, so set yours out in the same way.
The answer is {"hour": 5, "minute": 56}
